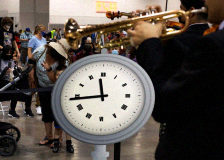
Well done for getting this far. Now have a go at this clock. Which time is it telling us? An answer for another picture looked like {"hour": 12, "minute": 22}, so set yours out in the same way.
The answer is {"hour": 11, "minute": 44}
